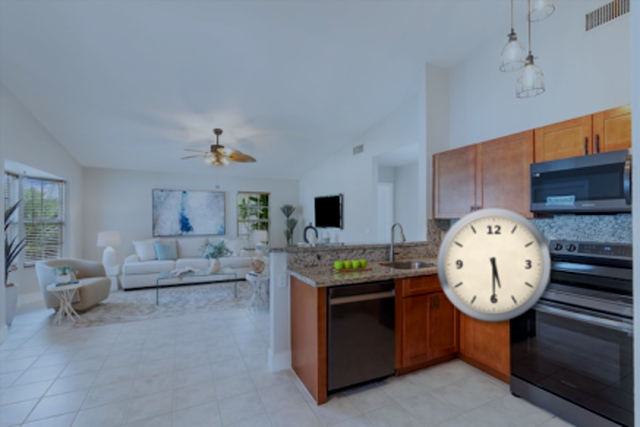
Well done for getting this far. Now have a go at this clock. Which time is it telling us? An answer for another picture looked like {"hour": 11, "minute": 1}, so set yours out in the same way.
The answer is {"hour": 5, "minute": 30}
